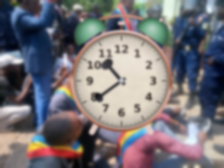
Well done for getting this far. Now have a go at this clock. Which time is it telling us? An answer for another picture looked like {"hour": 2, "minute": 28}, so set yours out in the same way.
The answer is {"hour": 10, "minute": 39}
